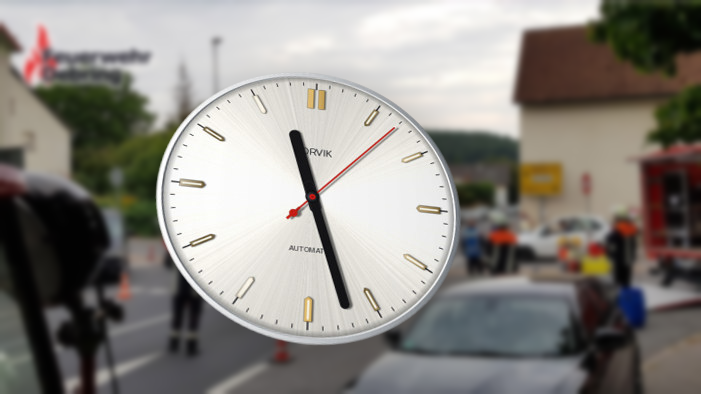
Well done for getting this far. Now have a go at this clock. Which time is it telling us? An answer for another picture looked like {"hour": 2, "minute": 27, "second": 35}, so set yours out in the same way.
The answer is {"hour": 11, "minute": 27, "second": 7}
